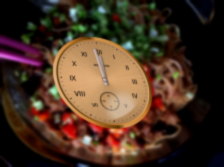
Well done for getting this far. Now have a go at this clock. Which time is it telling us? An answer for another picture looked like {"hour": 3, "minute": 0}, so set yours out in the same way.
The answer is {"hour": 11, "minute": 59}
